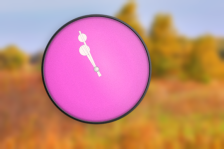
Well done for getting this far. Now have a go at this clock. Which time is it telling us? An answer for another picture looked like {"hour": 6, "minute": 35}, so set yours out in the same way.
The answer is {"hour": 10, "minute": 56}
